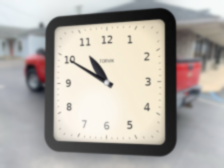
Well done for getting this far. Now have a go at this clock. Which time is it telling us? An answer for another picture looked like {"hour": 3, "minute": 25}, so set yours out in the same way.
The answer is {"hour": 10, "minute": 50}
